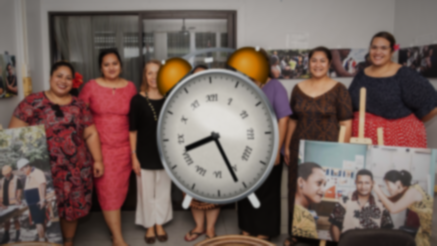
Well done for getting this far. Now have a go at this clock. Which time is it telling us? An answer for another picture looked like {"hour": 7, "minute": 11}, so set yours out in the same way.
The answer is {"hour": 8, "minute": 26}
